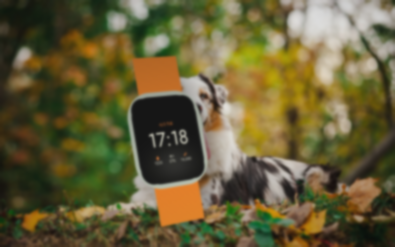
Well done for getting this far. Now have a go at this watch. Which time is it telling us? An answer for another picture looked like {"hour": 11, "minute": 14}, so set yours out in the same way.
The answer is {"hour": 17, "minute": 18}
